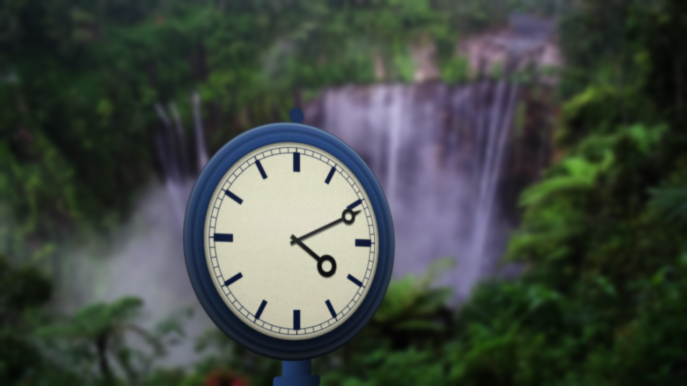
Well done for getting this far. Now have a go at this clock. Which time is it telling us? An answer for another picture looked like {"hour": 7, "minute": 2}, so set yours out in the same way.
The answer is {"hour": 4, "minute": 11}
